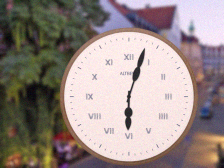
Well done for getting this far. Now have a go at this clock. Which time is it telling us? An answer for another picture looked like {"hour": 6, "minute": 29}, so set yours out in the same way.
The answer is {"hour": 6, "minute": 3}
